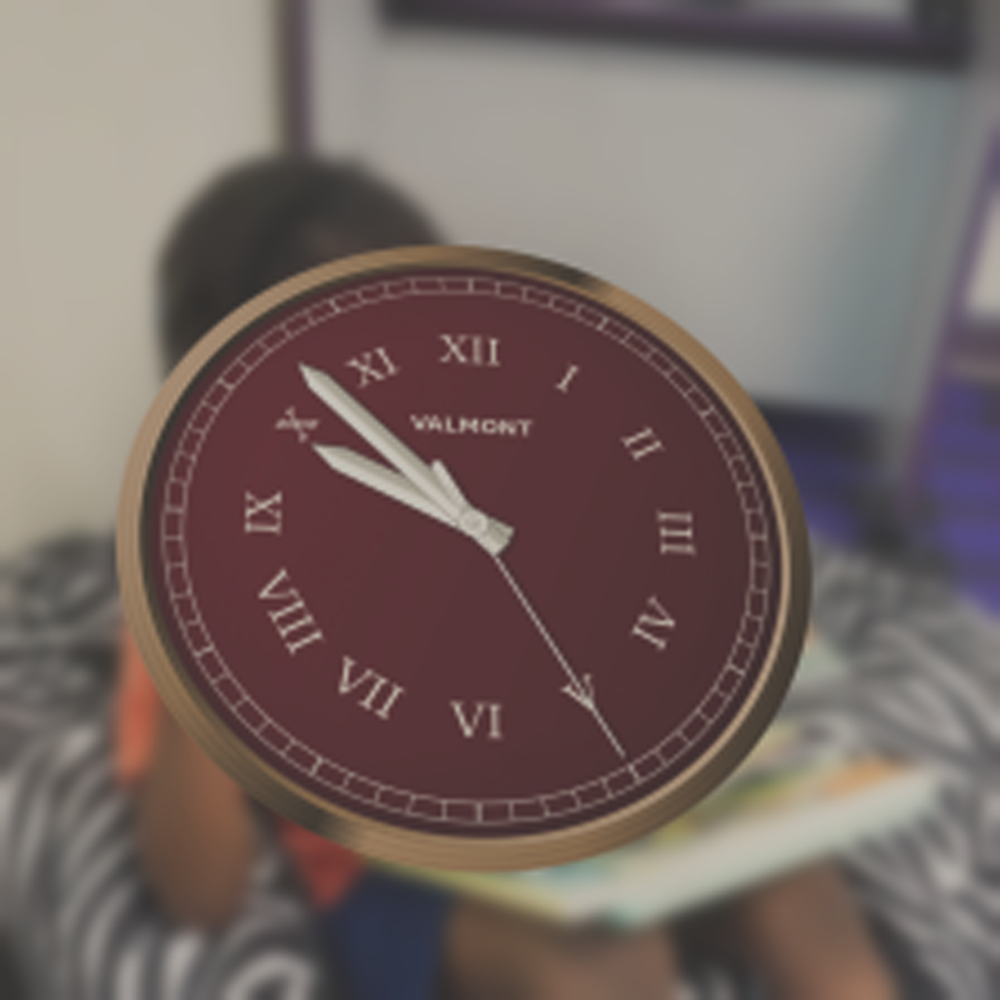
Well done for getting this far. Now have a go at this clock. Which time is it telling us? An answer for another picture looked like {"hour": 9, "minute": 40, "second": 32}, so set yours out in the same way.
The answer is {"hour": 9, "minute": 52, "second": 25}
